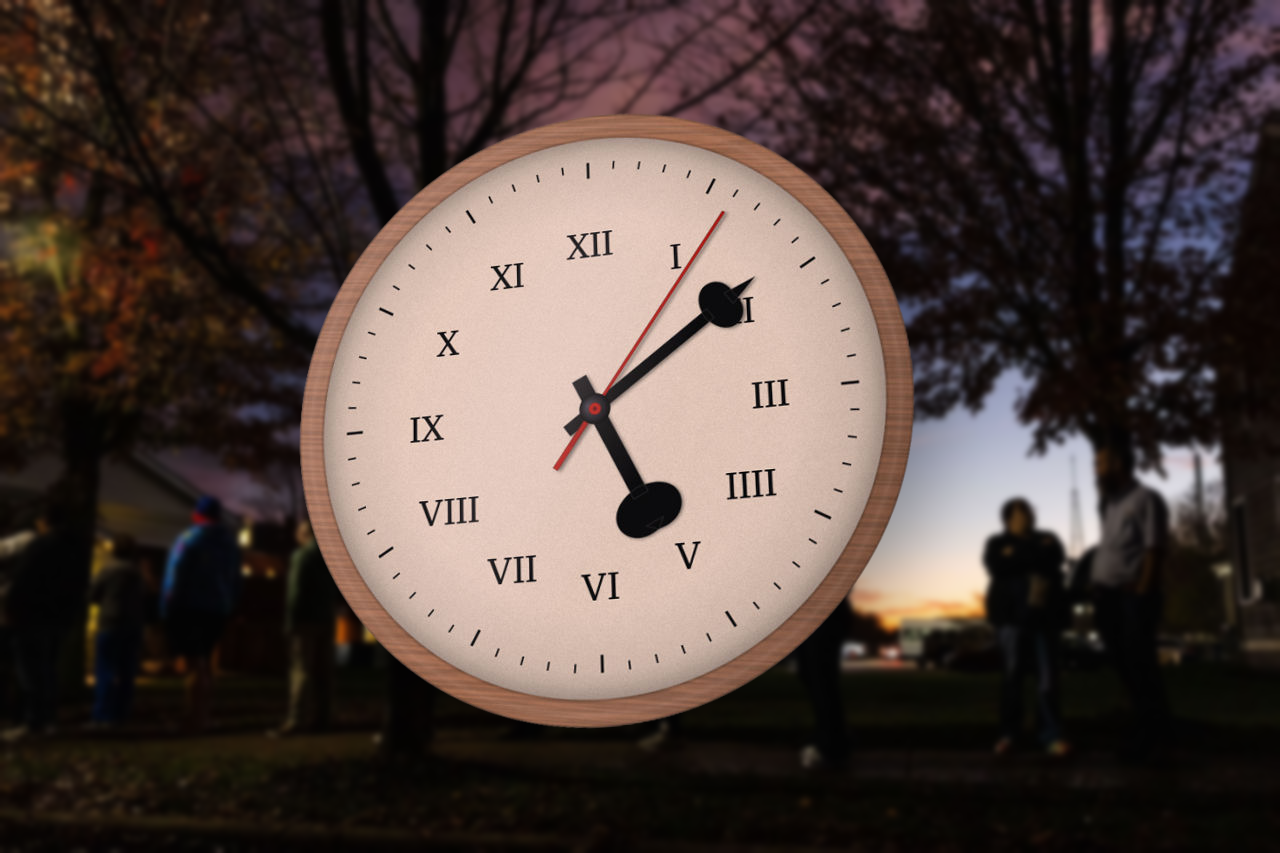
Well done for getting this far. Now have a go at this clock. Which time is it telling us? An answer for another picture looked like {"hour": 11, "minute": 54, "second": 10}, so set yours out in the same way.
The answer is {"hour": 5, "minute": 9, "second": 6}
